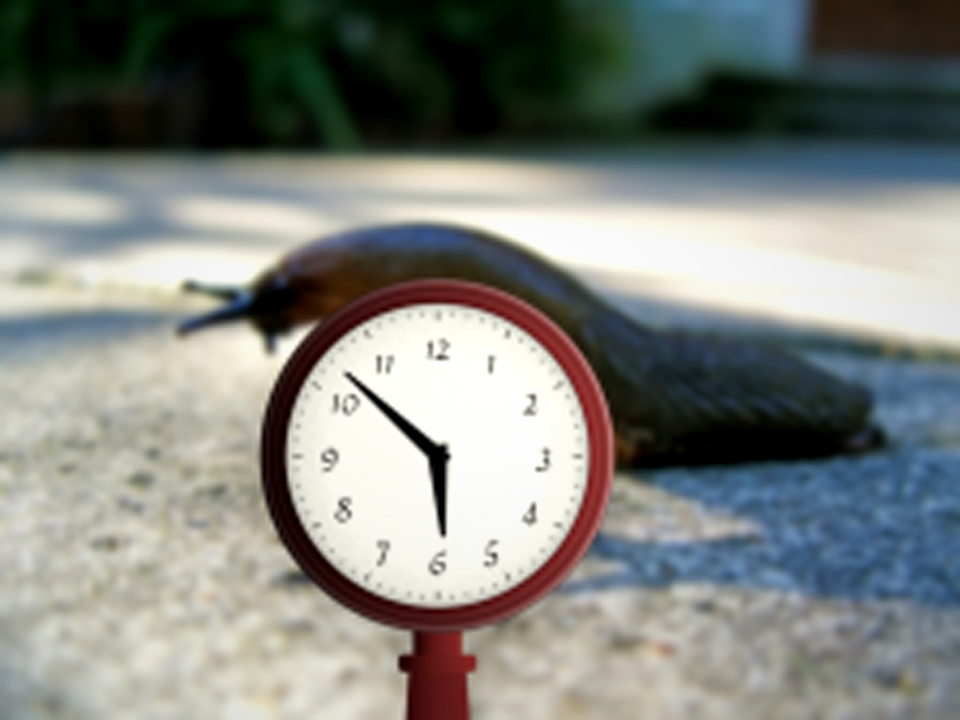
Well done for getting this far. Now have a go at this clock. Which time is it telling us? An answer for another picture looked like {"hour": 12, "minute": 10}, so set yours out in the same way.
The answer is {"hour": 5, "minute": 52}
